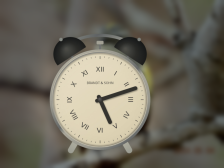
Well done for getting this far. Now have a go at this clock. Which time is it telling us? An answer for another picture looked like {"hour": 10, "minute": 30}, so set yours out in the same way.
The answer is {"hour": 5, "minute": 12}
